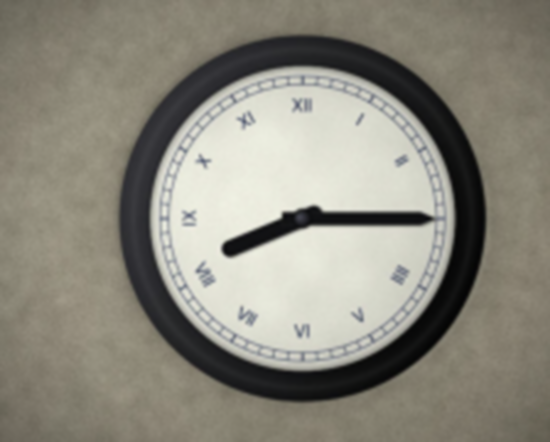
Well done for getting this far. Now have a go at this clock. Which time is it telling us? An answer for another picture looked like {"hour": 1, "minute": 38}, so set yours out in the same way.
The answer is {"hour": 8, "minute": 15}
